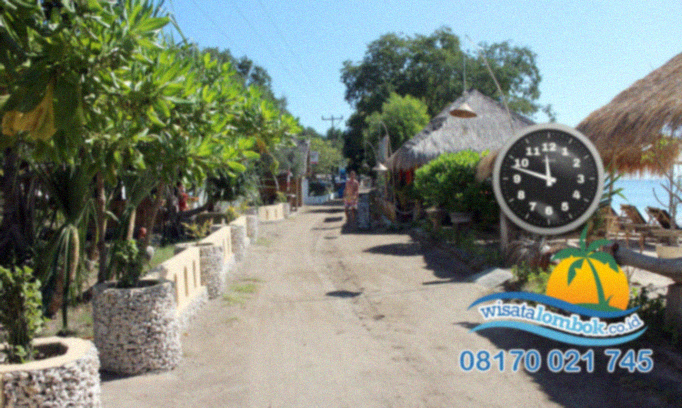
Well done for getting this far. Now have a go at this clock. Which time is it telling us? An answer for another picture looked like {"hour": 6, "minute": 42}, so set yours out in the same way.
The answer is {"hour": 11, "minute": 48}
